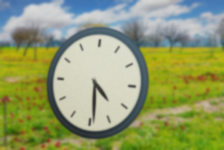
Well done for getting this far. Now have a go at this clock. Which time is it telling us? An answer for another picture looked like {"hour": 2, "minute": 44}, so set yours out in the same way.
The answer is {"hour": 4, "minute": 29}
